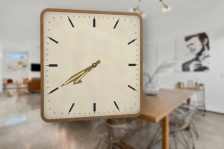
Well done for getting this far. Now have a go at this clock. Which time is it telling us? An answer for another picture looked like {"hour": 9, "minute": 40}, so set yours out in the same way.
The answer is {"hour": 7, "minute": 40}
